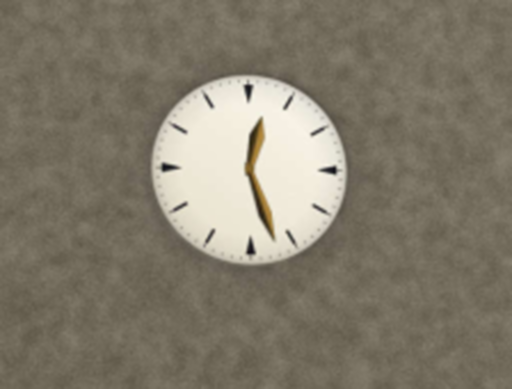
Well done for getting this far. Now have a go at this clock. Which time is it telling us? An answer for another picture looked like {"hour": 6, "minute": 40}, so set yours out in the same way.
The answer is {"hour": 12, "minute": 27}
